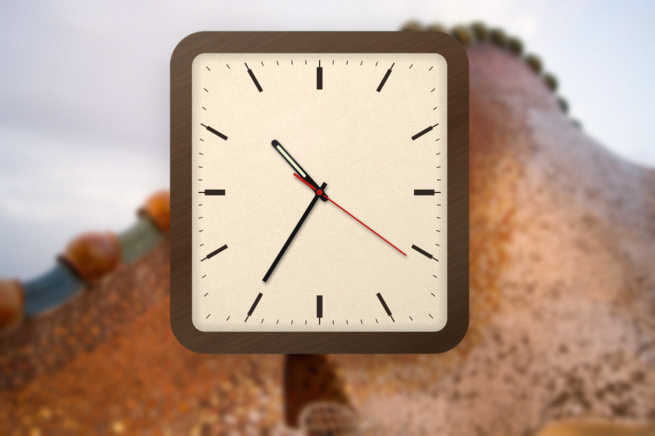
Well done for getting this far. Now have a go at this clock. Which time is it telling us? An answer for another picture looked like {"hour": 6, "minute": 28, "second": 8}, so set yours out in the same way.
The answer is {"hour": 10, "minute": 35, "second": 21}
